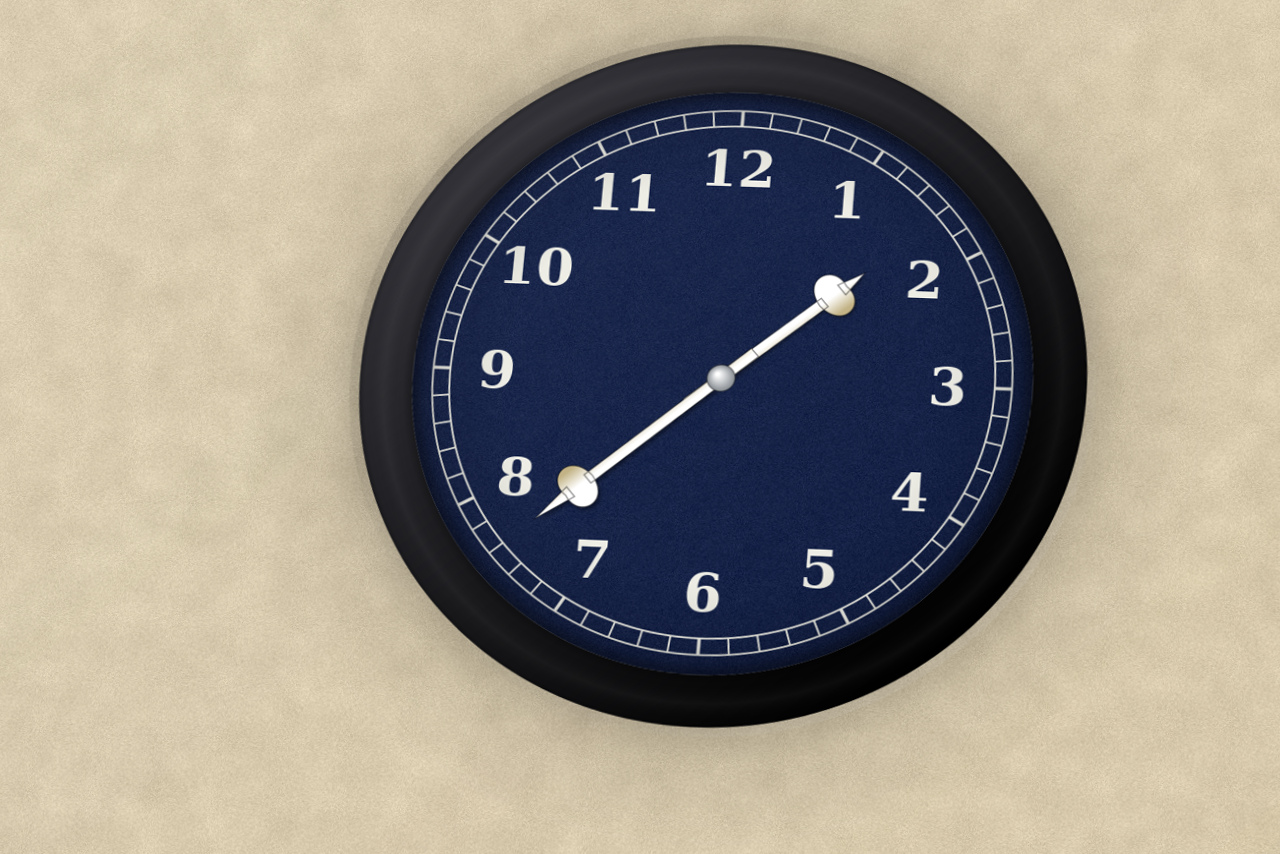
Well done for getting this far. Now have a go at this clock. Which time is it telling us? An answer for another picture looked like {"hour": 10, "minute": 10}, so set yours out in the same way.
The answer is {"hour": 1, "minute": 38}
